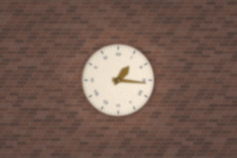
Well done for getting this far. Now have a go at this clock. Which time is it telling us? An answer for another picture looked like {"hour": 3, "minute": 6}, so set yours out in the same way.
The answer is {"hour": 1, "minute": 16}
